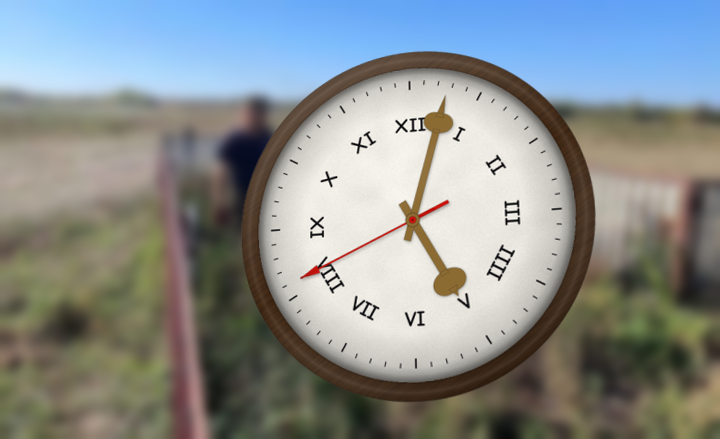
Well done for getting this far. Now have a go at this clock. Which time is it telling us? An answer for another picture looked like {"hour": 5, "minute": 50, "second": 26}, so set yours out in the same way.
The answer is {"hour": 5, "minute": 2, "second": 41}
